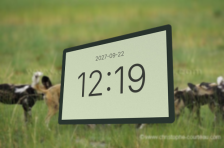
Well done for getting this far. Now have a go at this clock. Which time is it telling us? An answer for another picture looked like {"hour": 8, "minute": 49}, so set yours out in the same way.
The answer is {"hour": 12, "minute": 19}
